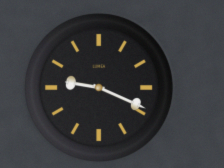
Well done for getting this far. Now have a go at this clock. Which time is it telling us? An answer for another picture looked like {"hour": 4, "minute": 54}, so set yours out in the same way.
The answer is {"hour": 9, "minute": 19}
